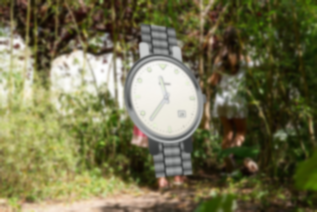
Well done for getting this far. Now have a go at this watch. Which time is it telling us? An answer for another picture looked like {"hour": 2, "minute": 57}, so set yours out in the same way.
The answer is {"hour": 11, "minute": 37}
